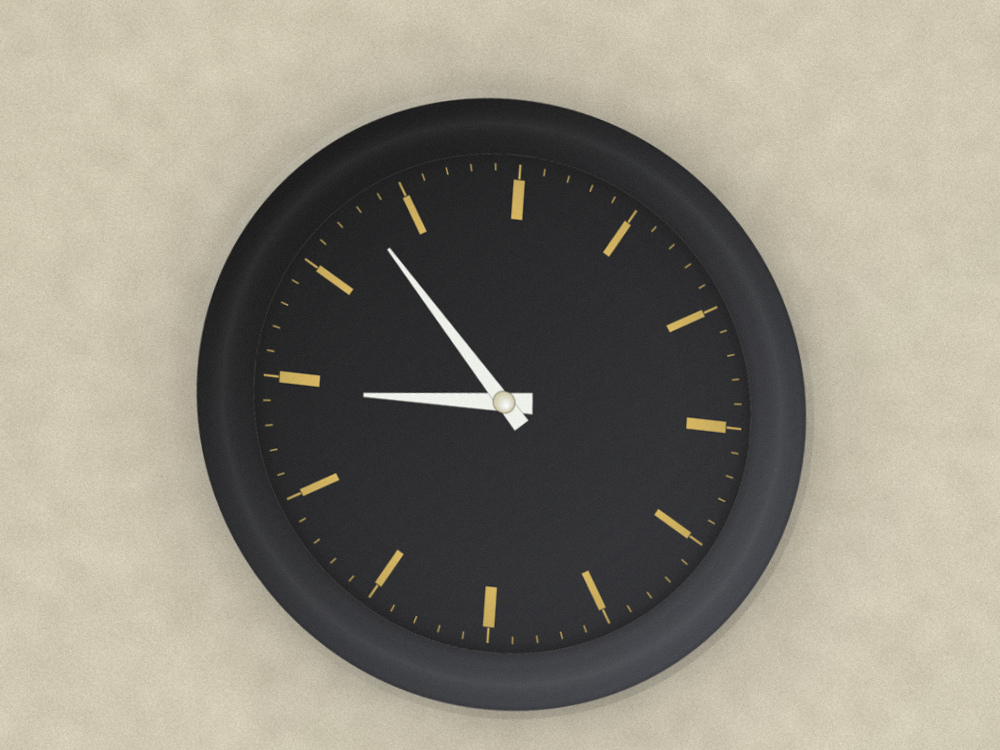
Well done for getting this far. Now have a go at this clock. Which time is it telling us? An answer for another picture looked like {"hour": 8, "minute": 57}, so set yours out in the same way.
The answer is {"hour": 8, "minute": 53}
